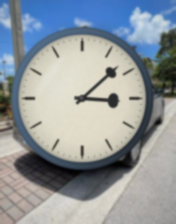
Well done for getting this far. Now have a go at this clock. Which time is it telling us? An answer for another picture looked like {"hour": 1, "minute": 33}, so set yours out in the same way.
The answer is {"hour": 3, "minute": 8}
